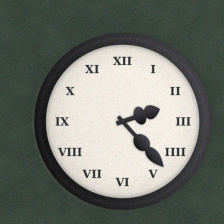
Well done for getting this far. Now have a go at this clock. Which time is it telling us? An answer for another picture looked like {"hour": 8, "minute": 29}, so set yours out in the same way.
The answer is {"hour": 2, "minute": 23}
